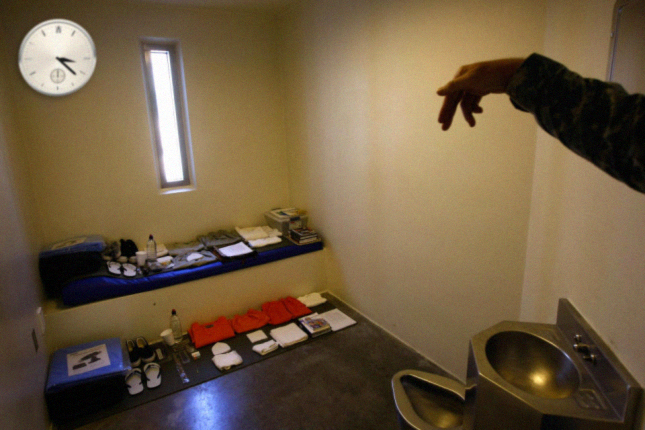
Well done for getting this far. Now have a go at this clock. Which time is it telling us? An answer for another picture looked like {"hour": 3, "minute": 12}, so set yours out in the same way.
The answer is {"hour": 3, "minute": 22}
